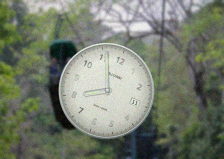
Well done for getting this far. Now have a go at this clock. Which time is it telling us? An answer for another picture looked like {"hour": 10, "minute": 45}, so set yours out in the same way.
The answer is {"hour": 7, "minute": 56}
